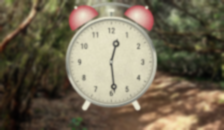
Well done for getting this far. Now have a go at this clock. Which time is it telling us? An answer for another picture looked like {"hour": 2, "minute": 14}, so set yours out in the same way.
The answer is {"hour": 12, "minute": 29}
